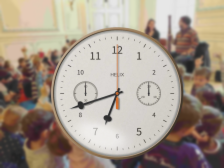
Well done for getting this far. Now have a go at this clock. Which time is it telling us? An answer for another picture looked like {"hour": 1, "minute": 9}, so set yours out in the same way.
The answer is {"hour": 6, "minute": 42}
